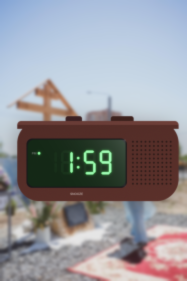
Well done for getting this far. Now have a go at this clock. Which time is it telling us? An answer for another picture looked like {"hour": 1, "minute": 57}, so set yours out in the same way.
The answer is {"hour": 1, "minute": 59}
